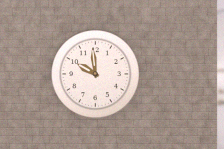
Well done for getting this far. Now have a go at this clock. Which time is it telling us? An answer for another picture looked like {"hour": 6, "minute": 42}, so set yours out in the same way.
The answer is {"hour": 9, "minute": 59}
